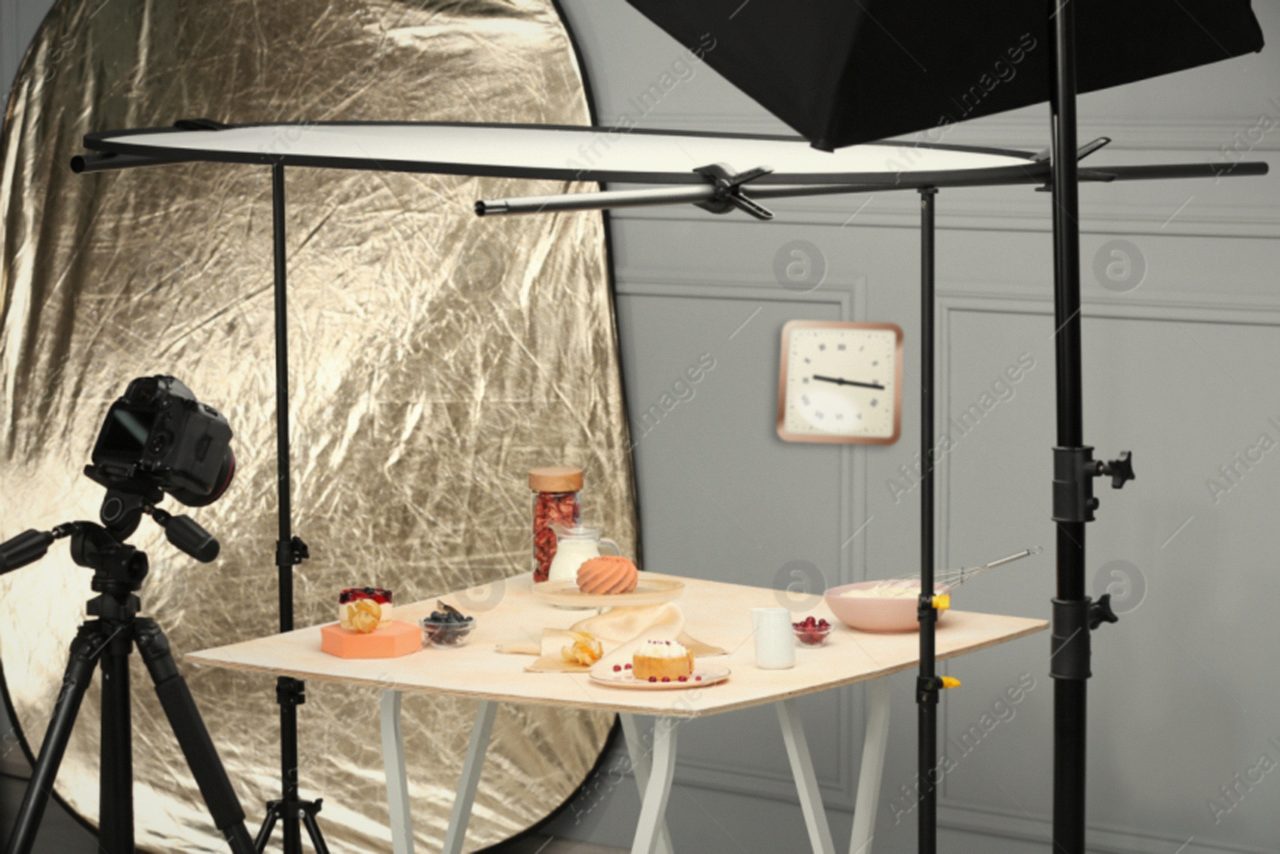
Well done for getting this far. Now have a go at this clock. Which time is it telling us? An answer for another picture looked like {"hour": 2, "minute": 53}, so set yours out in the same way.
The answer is {"hour": 9, "minute": 16}
